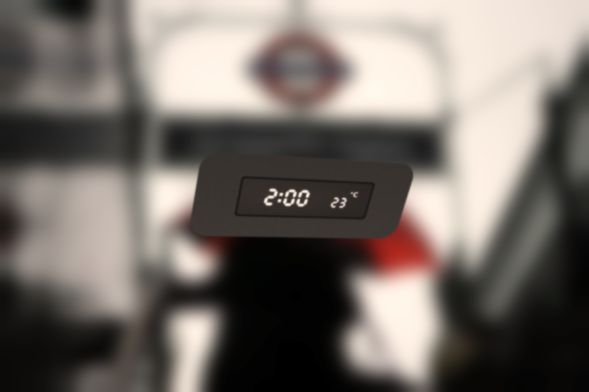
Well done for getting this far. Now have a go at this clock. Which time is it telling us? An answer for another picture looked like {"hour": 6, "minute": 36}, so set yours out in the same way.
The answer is {"hour": 2, "minute": 0}
